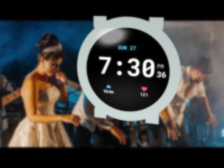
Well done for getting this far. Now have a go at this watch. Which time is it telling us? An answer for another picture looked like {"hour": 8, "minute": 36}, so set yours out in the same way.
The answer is {"hour": 7, "minute": 30}
